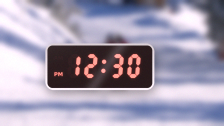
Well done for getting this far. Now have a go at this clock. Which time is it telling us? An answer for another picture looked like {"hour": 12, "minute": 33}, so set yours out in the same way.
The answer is {"hour": 12, "minute": 30}
